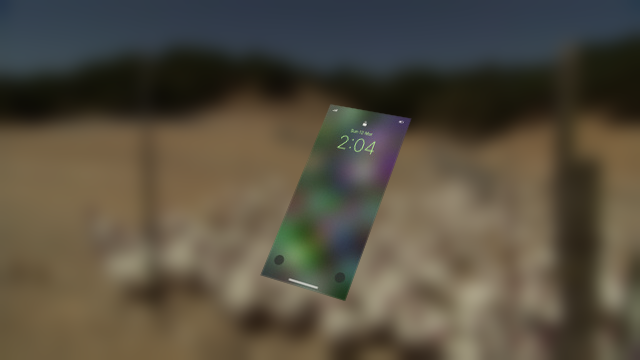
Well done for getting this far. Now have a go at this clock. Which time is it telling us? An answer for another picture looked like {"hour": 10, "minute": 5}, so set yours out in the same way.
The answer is {"hour": 2, "minute": 4}
